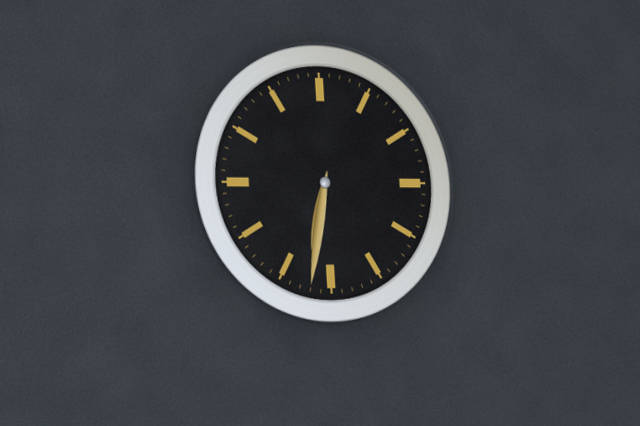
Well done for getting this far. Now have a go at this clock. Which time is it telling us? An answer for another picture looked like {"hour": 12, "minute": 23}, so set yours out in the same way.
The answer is {"hour": 6, "minute": 32}
